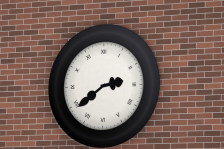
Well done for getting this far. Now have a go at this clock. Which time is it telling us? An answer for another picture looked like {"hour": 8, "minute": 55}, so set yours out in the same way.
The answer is {"hour": 2, "minute": 39}
